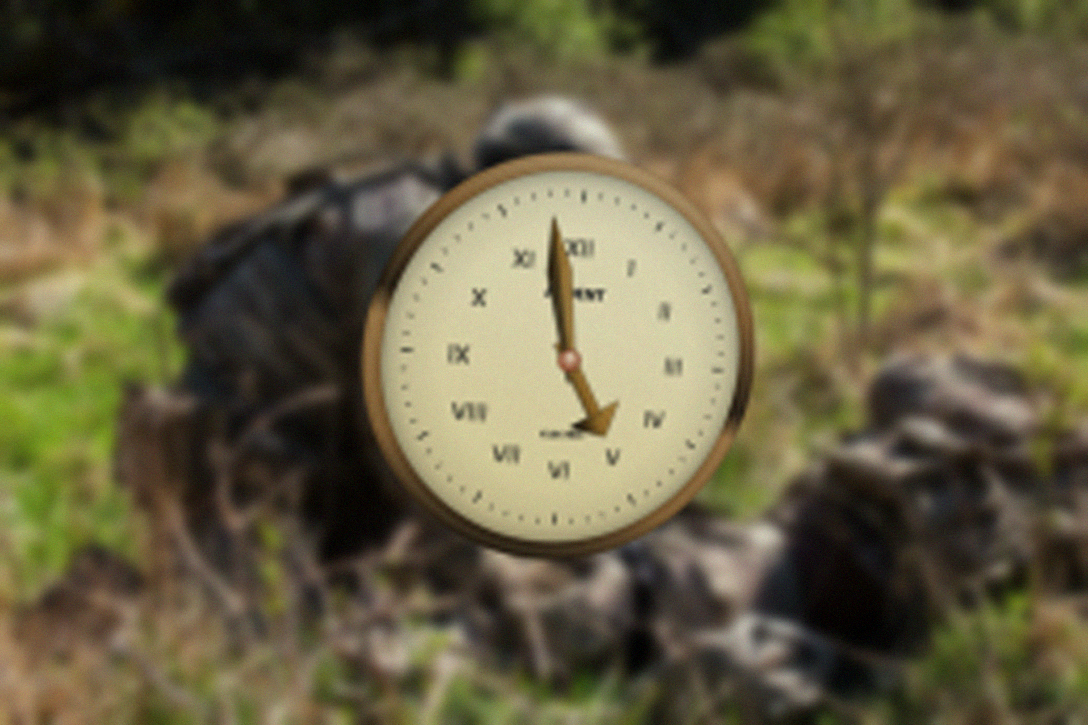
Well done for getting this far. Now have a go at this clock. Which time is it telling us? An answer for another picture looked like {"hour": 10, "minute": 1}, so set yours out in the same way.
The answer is {"hour": 4, "minute": 58}
